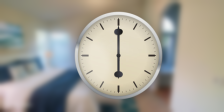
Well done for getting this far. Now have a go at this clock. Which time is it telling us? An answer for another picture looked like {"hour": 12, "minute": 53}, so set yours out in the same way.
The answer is {"hour": 6, "minute": 0}
